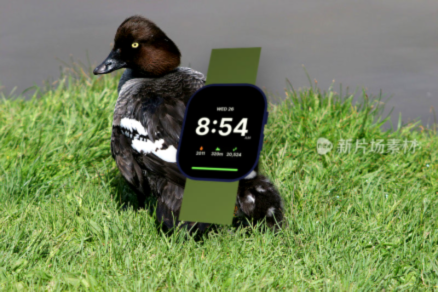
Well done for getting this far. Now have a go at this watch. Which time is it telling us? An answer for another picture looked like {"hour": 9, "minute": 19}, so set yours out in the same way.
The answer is {"hour": 8, "minute": 54}
